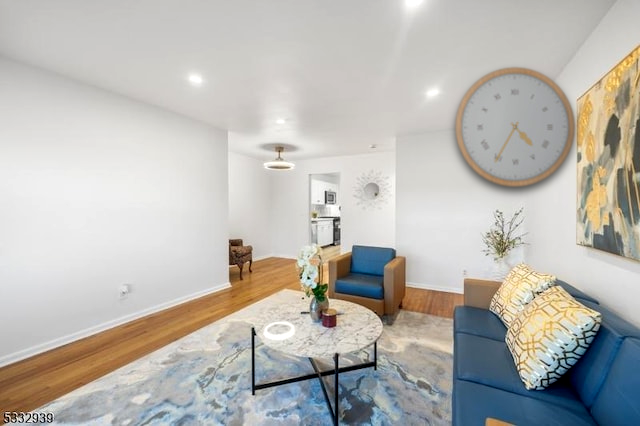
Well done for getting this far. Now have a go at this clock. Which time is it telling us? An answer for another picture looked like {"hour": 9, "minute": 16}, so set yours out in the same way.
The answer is {"hour": 4, "minute": 35}
